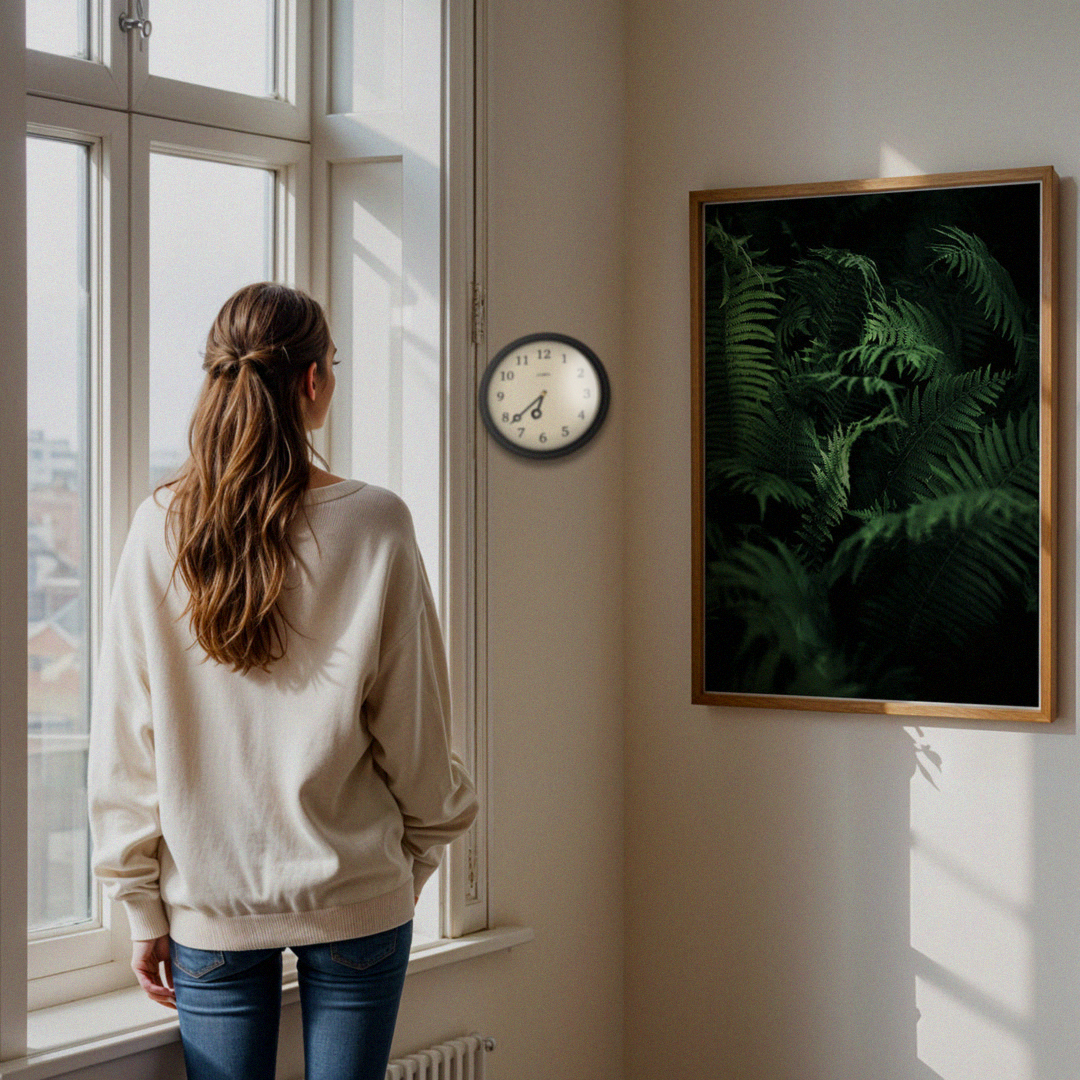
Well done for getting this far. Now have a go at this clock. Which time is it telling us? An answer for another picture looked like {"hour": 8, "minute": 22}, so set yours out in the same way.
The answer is {"hour": 6, "minute": 38}
